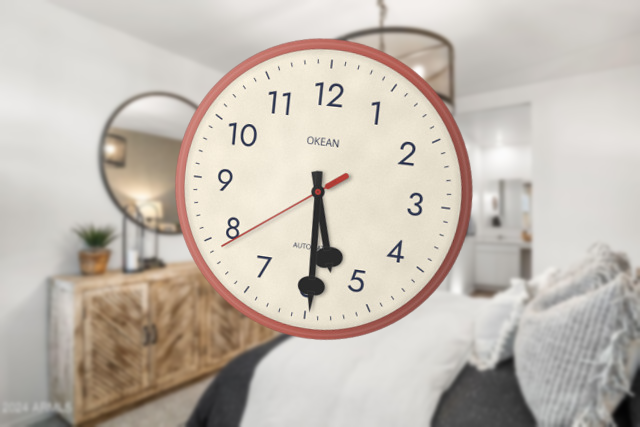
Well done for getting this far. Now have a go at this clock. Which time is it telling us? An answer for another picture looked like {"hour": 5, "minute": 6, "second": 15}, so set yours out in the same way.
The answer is {"hour": 5, "minute": 29, "second": 39}
